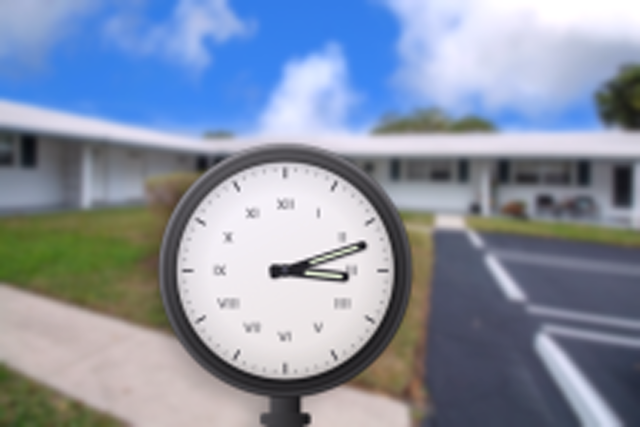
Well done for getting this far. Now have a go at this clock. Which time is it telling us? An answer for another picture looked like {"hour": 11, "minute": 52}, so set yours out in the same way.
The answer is {"hour": 3, "minute": 12}
